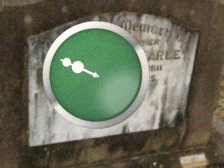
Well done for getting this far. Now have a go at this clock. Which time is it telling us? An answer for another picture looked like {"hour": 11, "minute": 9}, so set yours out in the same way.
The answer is {"hour": 9, "minute": 49}
